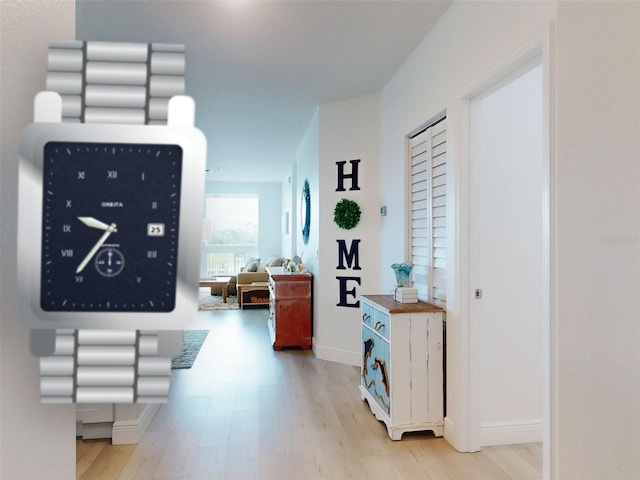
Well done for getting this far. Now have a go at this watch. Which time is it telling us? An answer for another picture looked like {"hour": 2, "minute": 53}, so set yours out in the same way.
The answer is {"hour": 9, "minute": 36}
